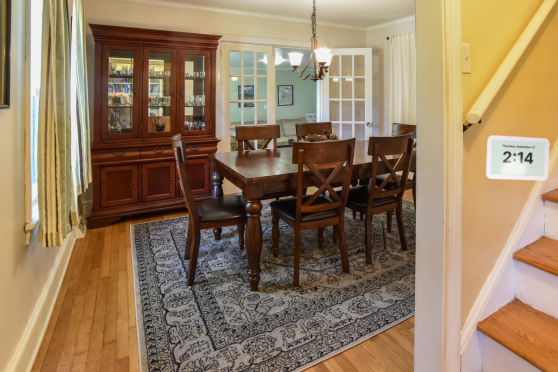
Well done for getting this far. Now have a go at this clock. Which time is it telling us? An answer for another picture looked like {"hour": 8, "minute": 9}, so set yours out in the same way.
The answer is {"hour": 2, "minute": 14}
